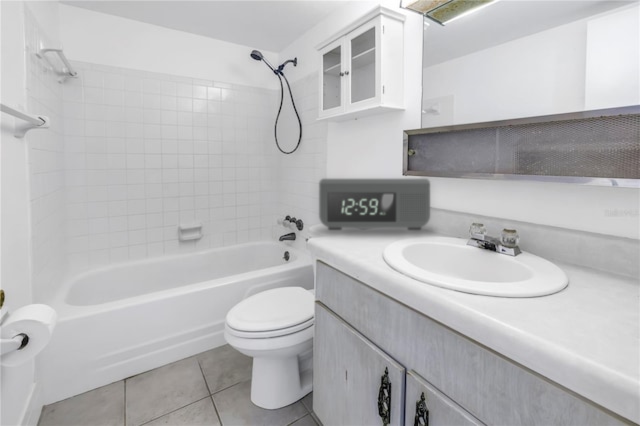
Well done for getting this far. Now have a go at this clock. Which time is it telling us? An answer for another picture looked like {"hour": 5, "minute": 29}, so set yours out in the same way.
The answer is {"hour": 12, "minute": 59}
